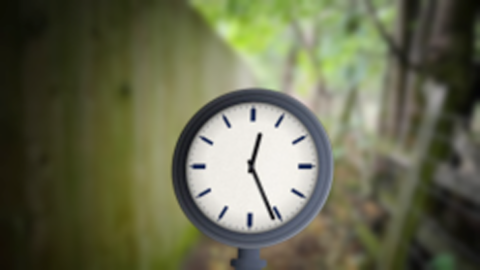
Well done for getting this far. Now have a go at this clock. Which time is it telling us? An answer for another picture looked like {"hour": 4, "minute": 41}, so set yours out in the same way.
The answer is {"hour": 12, "minute": 26}
